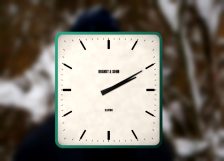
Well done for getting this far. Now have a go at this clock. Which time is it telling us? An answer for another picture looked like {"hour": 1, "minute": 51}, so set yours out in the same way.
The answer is {"hour": 2, "minute": 10}
